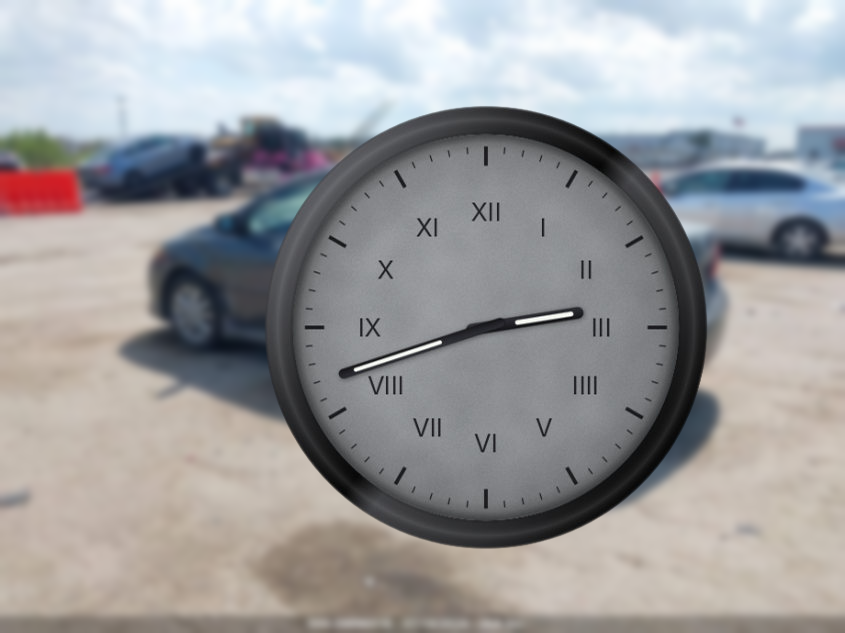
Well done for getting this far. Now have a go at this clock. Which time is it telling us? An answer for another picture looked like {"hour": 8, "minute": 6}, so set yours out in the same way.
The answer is {"hour": 2, "minute": 42}
